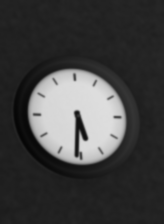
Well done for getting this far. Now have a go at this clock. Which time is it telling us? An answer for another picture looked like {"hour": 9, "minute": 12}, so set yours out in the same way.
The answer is {"hour": 5, "minute": 31}
